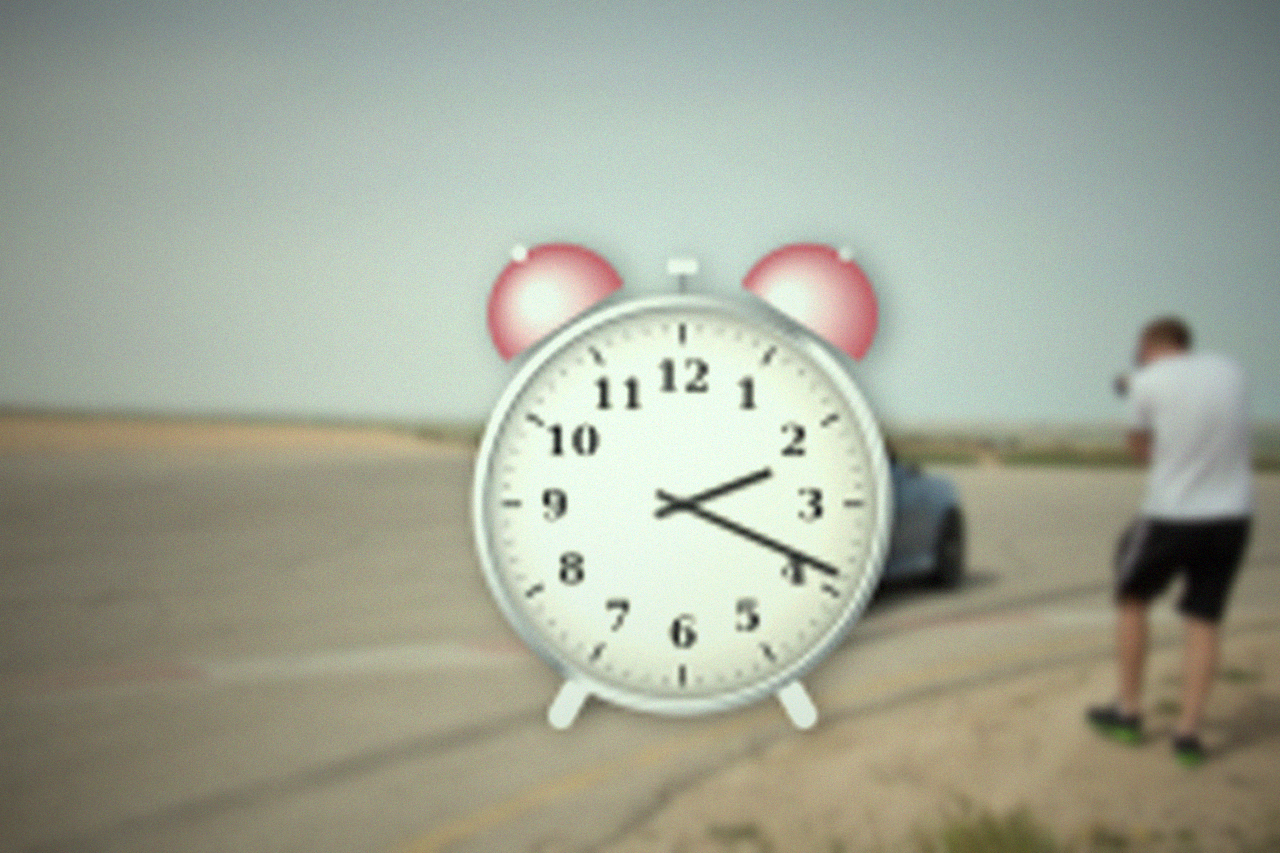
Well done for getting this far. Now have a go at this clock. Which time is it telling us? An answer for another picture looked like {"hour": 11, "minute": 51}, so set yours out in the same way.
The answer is {"hour": 2, "minute": 19}
